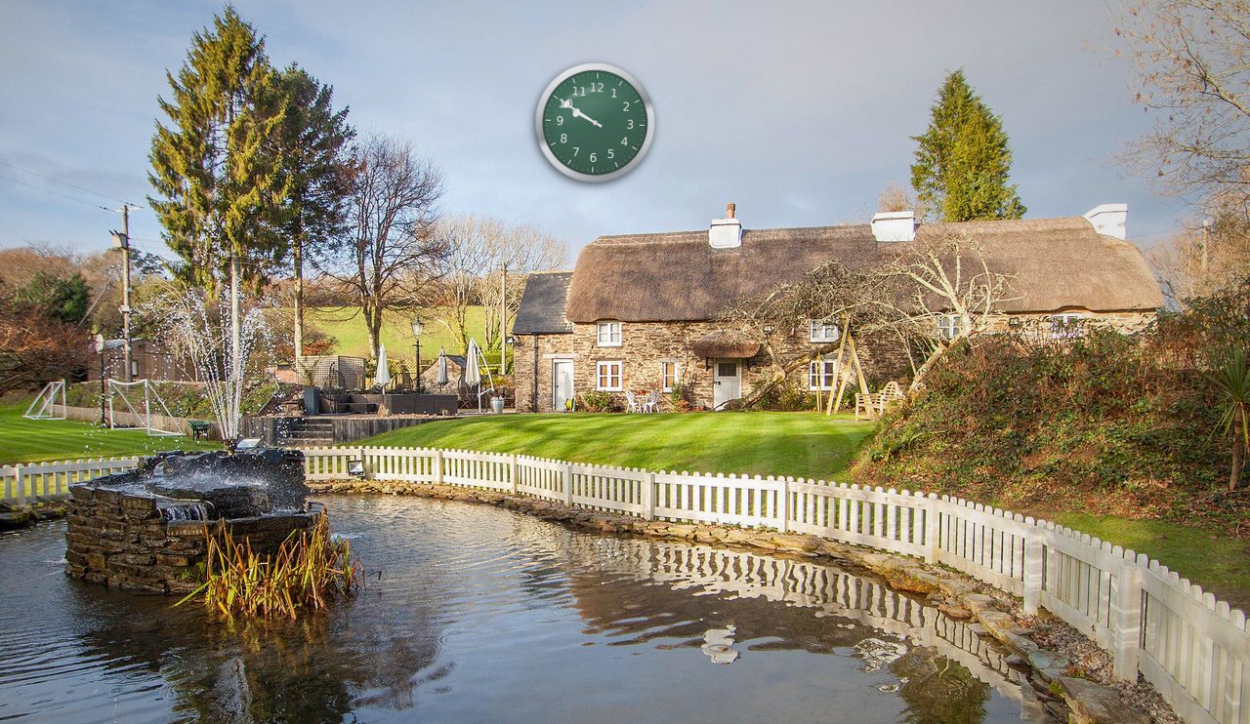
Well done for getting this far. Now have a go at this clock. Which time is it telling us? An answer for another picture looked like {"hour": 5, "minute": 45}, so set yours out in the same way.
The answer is {"hour": 9, "minute": 50}
